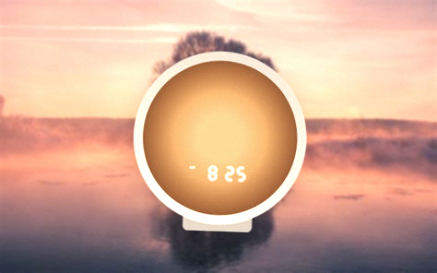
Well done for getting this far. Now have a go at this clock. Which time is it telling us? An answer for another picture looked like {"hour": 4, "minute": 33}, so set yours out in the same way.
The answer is {"hour": 8, "minute": 25}
